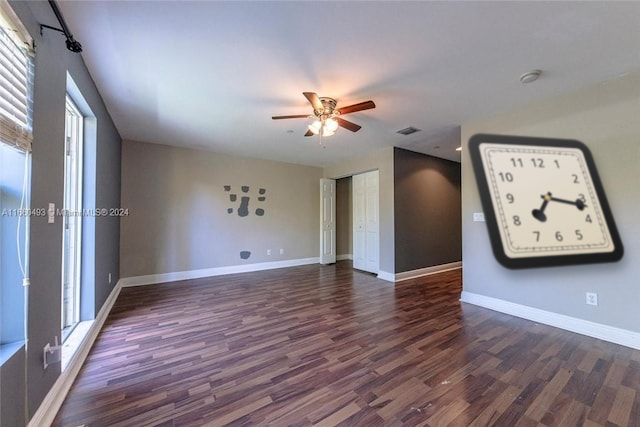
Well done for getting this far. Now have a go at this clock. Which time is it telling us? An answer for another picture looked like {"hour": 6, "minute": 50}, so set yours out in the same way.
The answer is {"hour": 7, "minute": 17}
